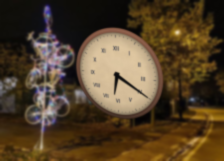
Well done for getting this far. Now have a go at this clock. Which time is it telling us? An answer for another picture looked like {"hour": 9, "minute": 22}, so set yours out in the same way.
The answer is {"hour": 6, "minute": 20}
